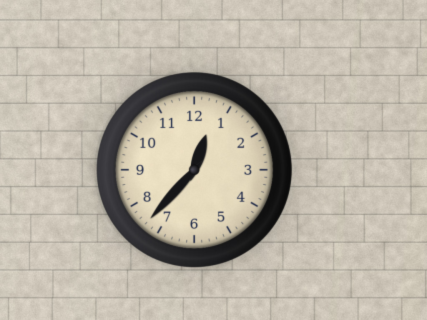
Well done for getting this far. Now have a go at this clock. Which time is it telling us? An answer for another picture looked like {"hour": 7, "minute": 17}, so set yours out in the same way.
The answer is {"hour": 12, "minute": 37}
